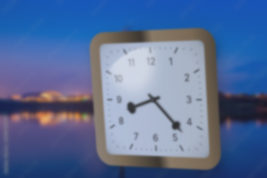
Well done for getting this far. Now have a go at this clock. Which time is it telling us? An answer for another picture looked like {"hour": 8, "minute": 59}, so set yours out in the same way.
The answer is {"hour": 8, "minute": 23}
